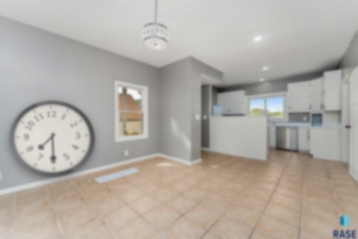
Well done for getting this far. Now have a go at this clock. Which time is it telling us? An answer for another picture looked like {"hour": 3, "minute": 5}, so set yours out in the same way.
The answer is {"hour": 7, "minute": 30}
